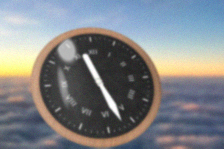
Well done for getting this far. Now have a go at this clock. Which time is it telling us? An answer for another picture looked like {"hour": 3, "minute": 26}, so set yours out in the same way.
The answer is {"hour": 11, "minute": 27}
